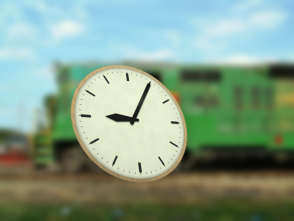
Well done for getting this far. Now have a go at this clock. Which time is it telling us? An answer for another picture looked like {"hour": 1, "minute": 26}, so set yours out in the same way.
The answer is {"hour": 9, "minute": 5}
